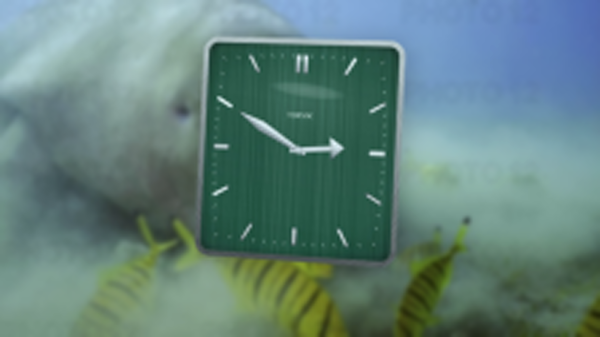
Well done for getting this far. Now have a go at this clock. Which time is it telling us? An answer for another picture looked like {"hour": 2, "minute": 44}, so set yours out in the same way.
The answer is {"hour": 2, "minute": 50}
